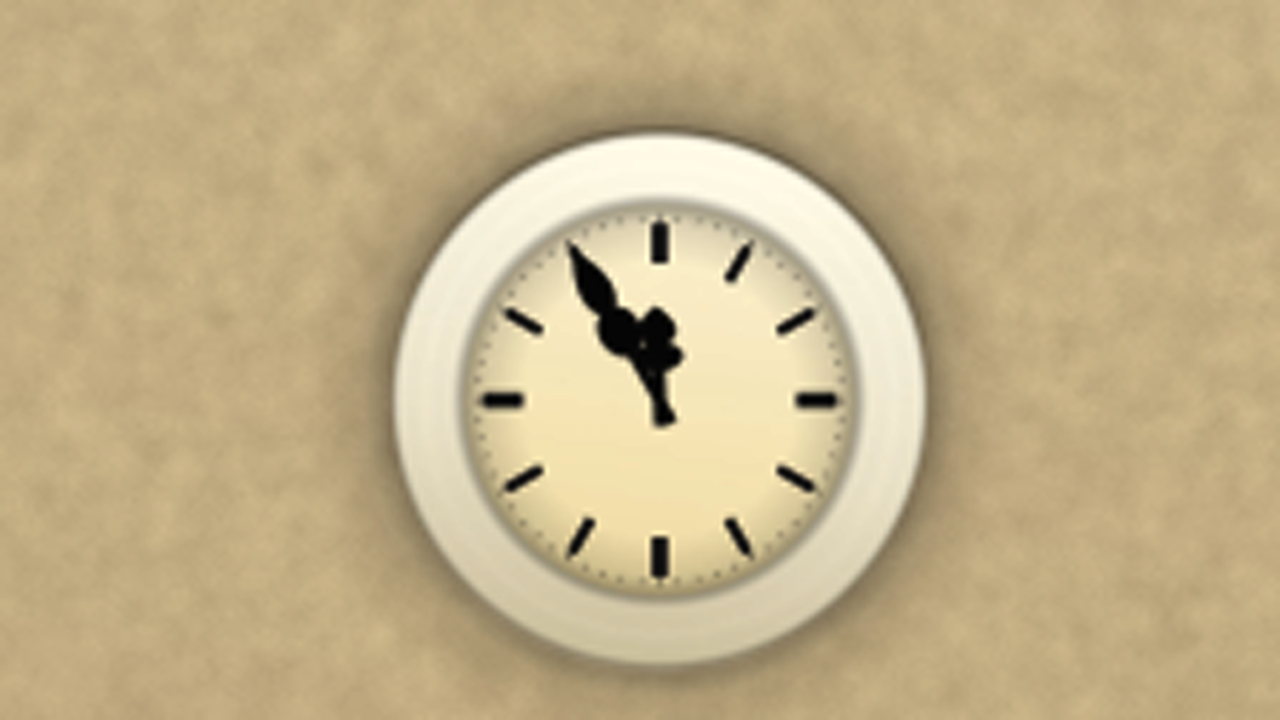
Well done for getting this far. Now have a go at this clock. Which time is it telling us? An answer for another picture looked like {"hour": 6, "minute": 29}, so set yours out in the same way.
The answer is {"hour": 11, "minute": 55}
